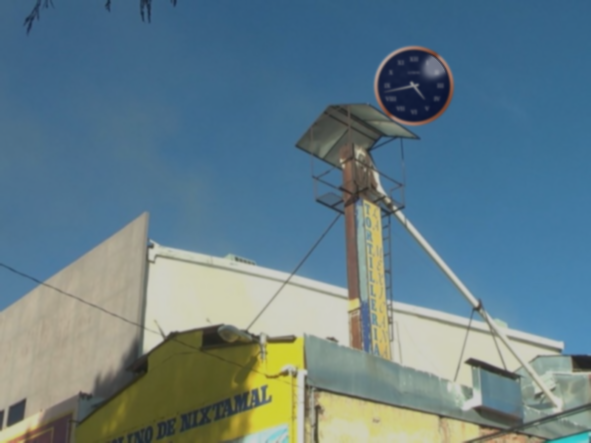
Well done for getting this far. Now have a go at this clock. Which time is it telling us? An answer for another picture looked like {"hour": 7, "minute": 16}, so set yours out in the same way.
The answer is {"hour": 4, "minute": 43}
